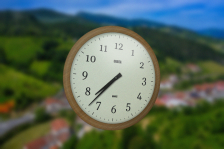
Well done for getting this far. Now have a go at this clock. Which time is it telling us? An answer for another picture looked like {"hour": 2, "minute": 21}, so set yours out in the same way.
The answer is {"hour": 7, "minute": 37}
